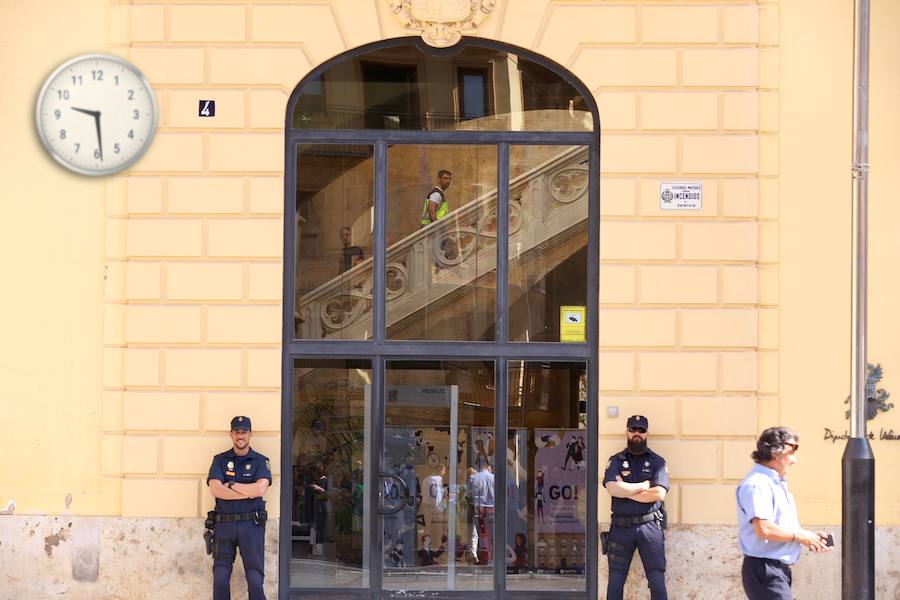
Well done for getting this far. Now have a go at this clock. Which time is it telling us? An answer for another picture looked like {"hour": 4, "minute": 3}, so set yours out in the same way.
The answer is {"hour": 9, "minute": 29}
